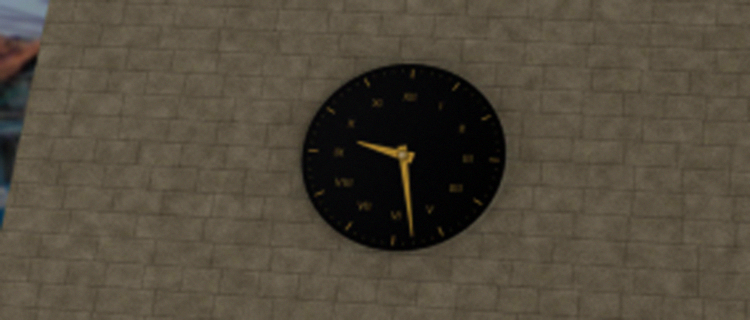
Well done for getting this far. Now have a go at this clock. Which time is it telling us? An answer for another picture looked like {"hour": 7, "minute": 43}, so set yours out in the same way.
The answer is {"hour": 9, "minute": 28}
